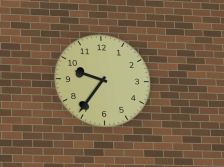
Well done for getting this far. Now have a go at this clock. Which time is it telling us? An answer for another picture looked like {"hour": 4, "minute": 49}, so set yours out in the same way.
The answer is {"hour": 9, "minute": 36}
